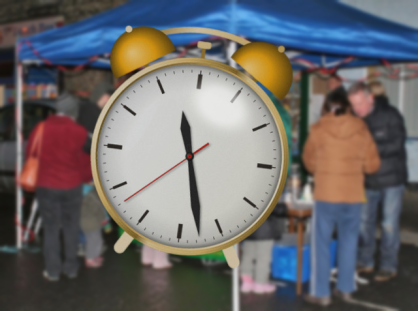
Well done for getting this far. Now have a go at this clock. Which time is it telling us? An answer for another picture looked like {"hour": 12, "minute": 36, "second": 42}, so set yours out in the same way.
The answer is {"hour": 11, "minute": 27, "second": 38}
